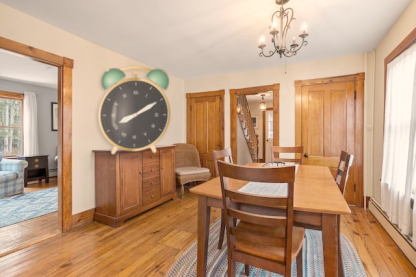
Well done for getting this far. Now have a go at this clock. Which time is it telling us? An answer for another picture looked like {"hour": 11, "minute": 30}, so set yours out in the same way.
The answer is {"hour": 8, "minute": 10}
